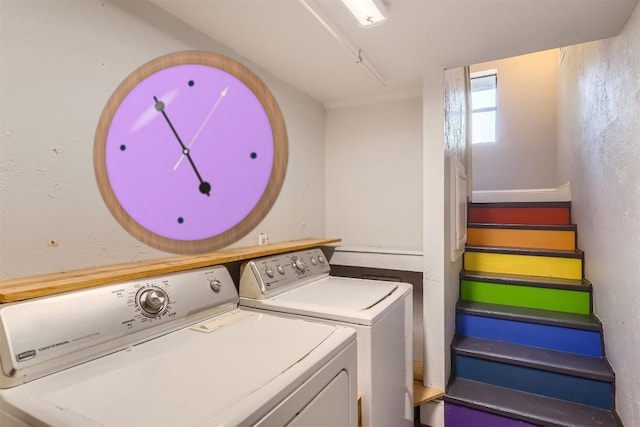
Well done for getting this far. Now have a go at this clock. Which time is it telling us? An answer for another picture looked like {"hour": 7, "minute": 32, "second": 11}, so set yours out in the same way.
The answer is {"hour": 4, "minute": 54, "second": 5}
